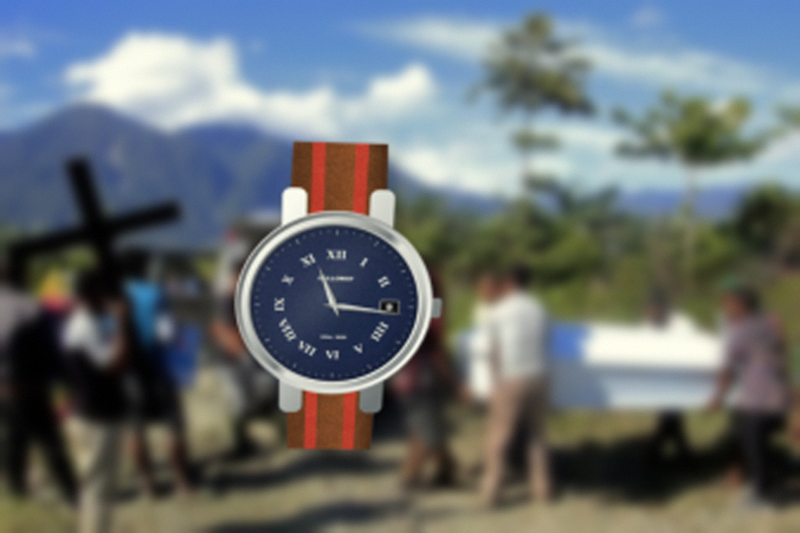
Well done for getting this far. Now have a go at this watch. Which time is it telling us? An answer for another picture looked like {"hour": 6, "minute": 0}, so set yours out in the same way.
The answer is {"hour": 11, "minute": 16}
